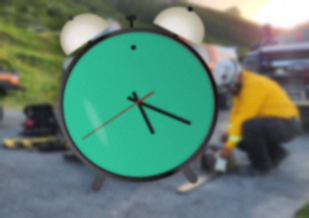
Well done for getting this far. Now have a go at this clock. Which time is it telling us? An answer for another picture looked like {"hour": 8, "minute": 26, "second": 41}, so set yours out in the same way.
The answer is {"hour": 5, "minute": 19, "second": 40}
